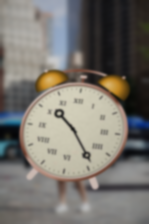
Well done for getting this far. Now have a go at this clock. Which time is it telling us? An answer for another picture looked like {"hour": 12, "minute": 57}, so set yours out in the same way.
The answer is {"hour": 10, "minute": 24}
